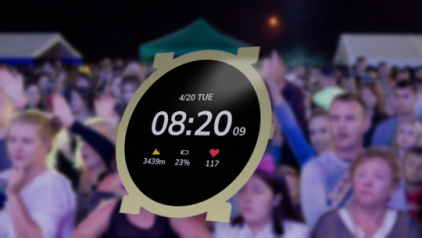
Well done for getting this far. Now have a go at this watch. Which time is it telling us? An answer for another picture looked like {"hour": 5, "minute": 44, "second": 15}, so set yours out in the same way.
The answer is {"hour": 8, "minute": 20, "second": 9}
